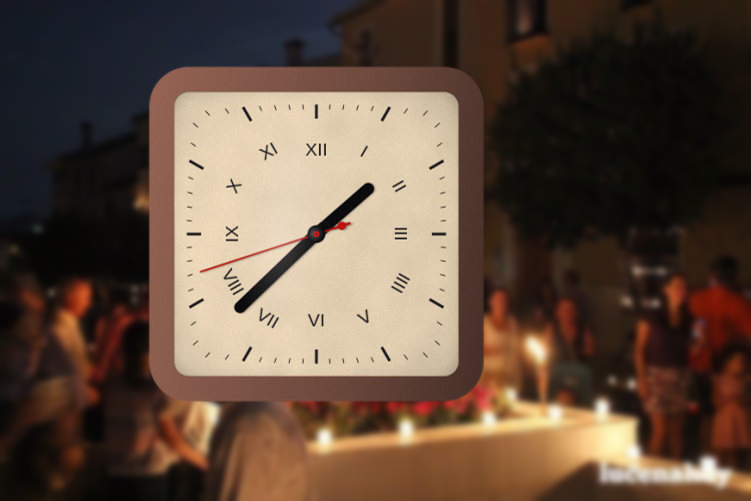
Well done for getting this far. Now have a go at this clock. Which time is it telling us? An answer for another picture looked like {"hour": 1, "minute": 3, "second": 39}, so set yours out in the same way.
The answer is {"hour": 1, "minute": 37, "second": 42}
